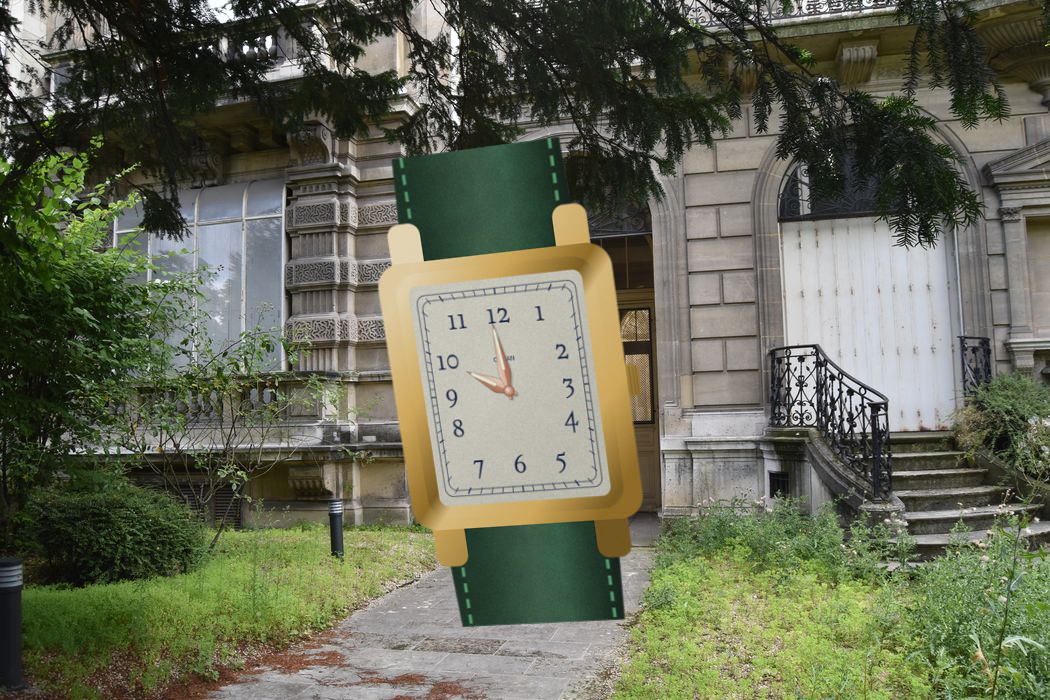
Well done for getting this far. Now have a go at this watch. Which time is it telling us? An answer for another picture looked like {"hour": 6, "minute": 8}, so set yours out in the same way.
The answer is {"hour": 9, "minute": 59}
